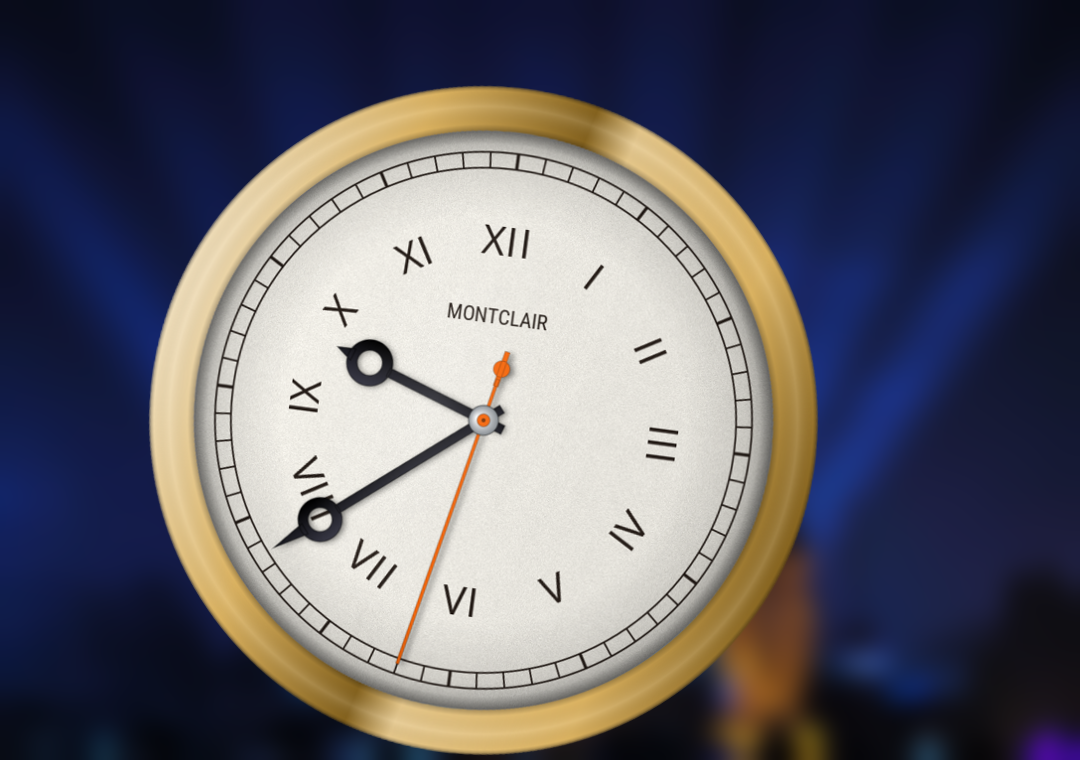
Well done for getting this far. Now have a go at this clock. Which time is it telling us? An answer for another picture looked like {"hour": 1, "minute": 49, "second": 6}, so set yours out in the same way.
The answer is {"hour": 9, "minute": 38, "second": 32}
